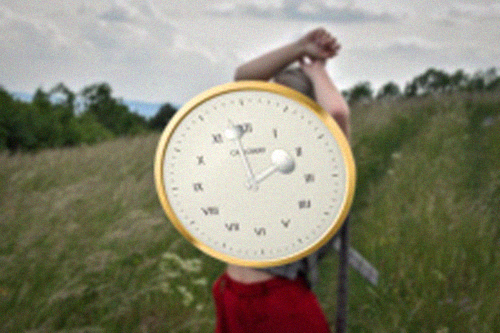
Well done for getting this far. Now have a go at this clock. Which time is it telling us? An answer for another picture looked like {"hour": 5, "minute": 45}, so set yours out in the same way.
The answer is {"hour": 1, "minute": 58}
